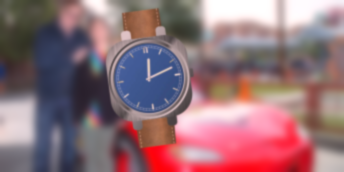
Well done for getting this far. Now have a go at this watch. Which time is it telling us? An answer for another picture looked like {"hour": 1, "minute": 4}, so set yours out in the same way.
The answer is {"hour": 12, "minute": 12}
